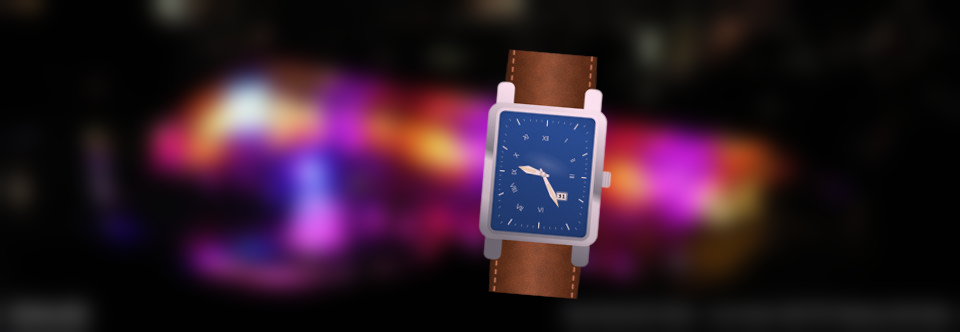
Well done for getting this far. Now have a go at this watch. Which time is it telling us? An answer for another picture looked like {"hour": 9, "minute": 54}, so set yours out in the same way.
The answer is {"hour": 9, "minute": 25}
